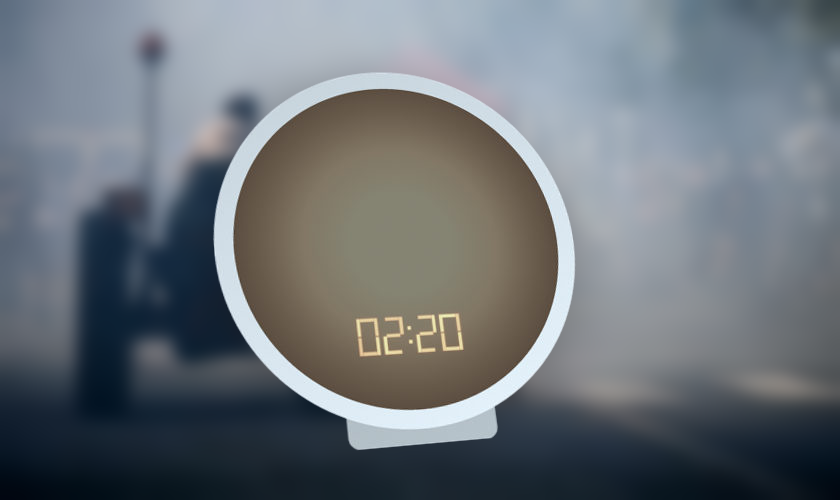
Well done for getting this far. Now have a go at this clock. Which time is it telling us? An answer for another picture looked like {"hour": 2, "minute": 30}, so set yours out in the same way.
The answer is {"hour": 2, "minute": 20}
